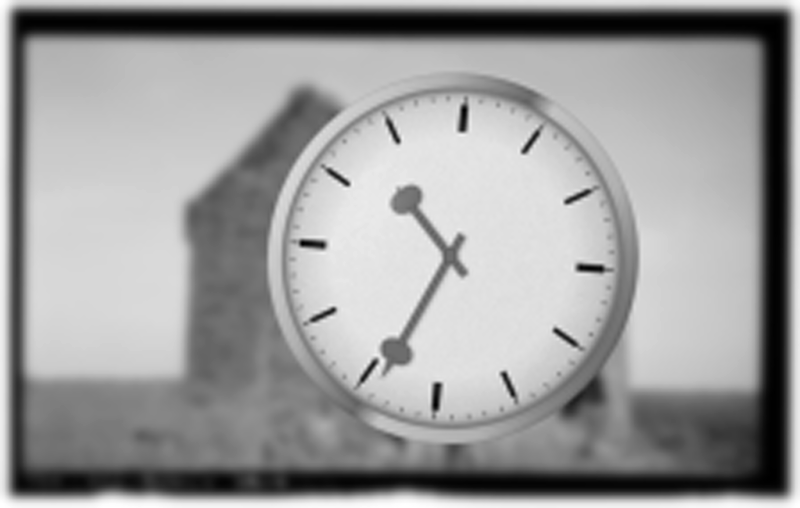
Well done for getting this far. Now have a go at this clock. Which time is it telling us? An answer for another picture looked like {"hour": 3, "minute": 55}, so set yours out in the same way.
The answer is {"hour": 10, "minute": 34}
